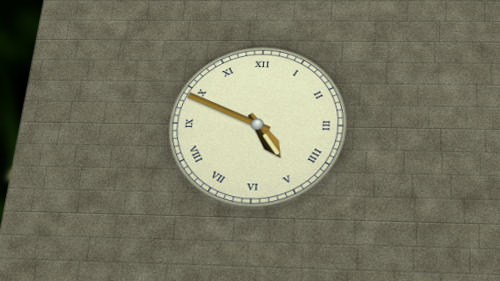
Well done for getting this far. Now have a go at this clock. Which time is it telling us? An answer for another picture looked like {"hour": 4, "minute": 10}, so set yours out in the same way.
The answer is {"hour": 4, "minute": 49}
